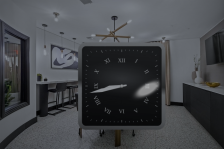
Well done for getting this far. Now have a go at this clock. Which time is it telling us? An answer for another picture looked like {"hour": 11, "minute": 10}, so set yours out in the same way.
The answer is {"hour": 8, "minute": 43}
